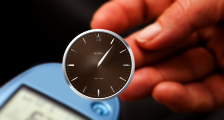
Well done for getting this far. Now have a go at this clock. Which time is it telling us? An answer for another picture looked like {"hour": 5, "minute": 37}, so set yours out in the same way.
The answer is {"hour": 1, "minute": 6}
